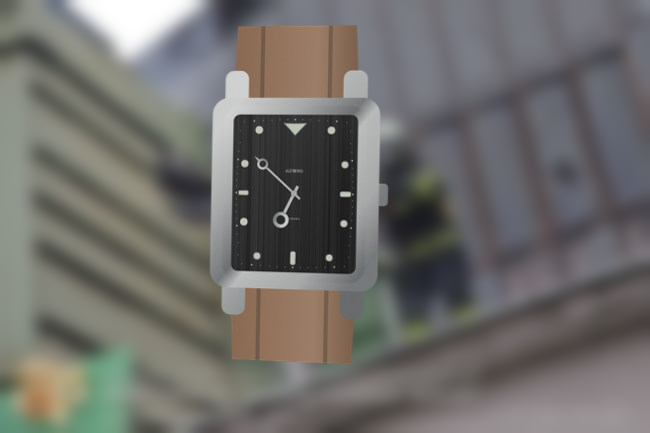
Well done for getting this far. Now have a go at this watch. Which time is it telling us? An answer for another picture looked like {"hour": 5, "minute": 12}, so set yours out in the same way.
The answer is {"hour": 6, "minute": 52}
